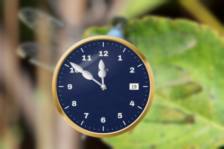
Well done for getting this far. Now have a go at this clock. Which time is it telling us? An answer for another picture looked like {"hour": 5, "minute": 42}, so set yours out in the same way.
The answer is {"hour": 11, "minute": 51}
